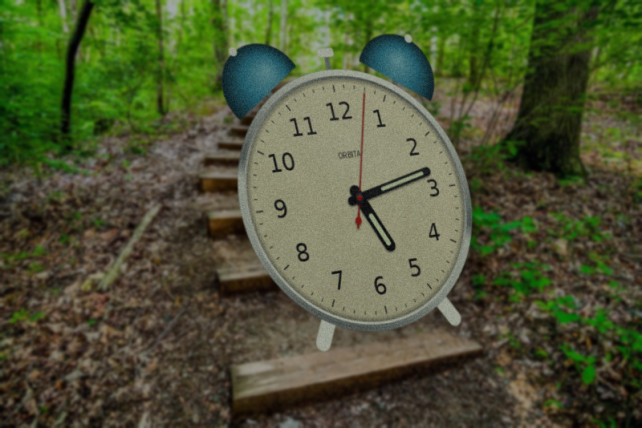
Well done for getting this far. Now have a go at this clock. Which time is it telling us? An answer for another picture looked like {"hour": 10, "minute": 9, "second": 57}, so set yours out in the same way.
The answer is {"hour": 5, "minute": 13, "second": 3}
